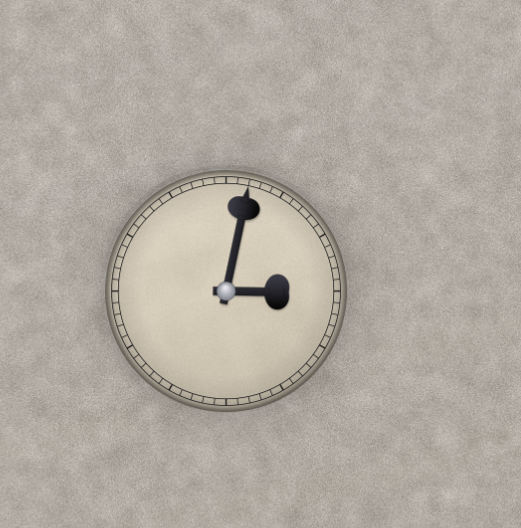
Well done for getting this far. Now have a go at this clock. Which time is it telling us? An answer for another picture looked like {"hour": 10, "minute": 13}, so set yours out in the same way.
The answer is {"hour": 3, "minute": 2}
